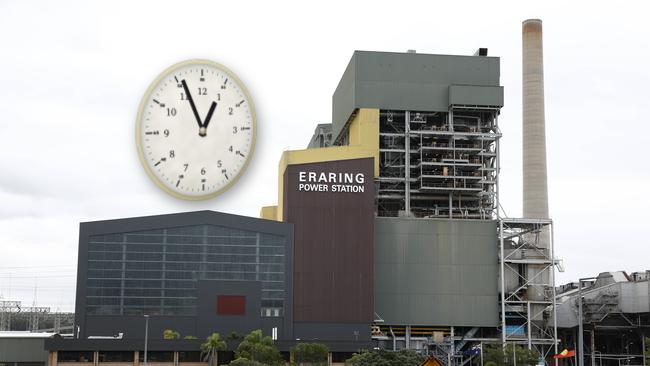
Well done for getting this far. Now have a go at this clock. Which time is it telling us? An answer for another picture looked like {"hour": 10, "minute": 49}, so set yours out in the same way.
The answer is {"hour": 12, "minute": 56}
